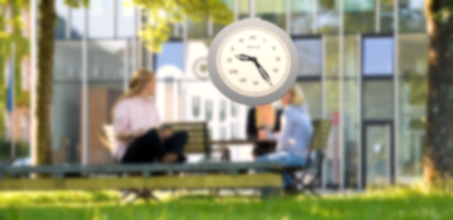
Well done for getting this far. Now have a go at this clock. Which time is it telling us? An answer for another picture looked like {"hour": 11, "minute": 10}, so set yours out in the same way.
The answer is {"hour": 9, "minute": 25}
